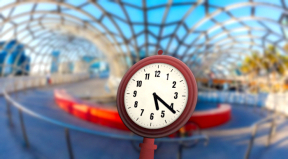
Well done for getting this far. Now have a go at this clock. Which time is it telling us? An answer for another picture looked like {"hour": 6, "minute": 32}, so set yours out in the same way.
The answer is {"hour": 5, "minute": 21}
